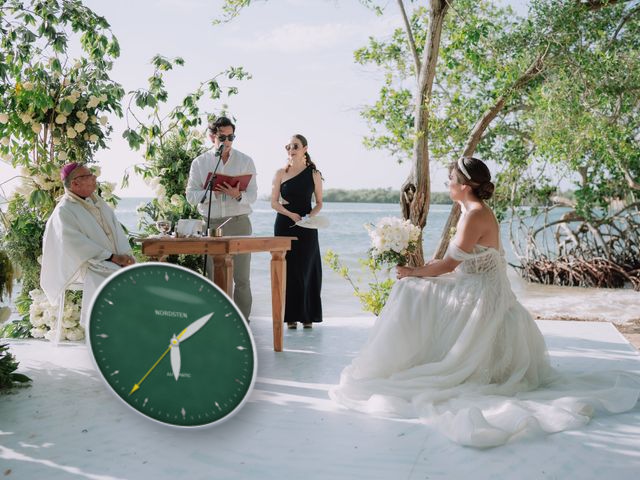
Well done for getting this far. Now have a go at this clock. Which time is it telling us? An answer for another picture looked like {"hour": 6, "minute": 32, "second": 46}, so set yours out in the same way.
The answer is {"hour": 6, "minute": 8, "second": 37}
